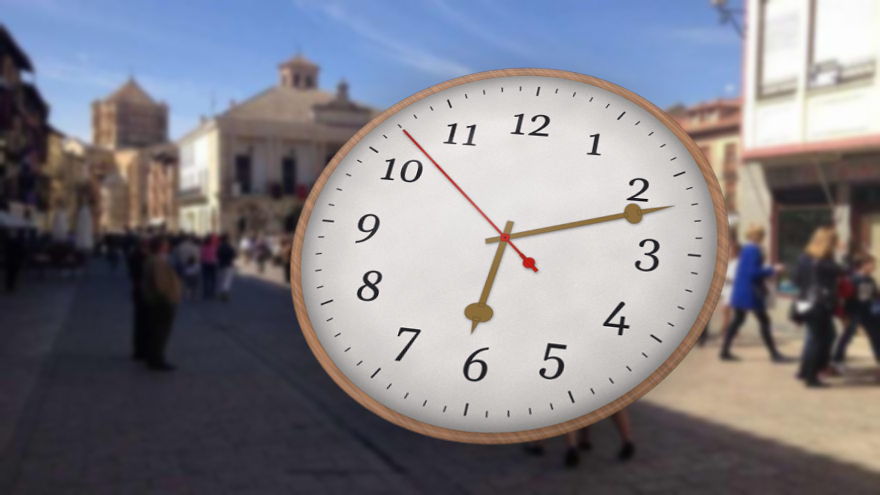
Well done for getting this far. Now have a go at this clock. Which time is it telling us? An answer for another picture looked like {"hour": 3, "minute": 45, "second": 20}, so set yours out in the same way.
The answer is {"hour": 6, "minute": 11, "second": 52}
